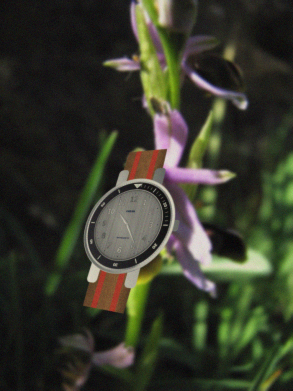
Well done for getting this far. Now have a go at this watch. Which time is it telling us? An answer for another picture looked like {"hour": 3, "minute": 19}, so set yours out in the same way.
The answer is {"hour": 10, "minute": 24}
